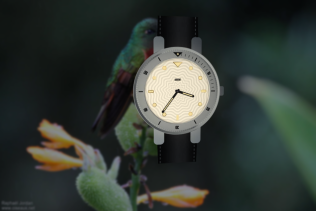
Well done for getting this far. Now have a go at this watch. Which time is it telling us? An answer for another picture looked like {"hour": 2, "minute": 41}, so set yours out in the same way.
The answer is {"hour": 3, "minute": 36}
